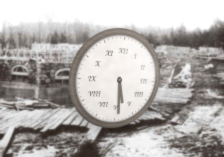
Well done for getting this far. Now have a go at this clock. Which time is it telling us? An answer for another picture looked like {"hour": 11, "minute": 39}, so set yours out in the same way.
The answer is {"hour": 5, "minute": 29}
